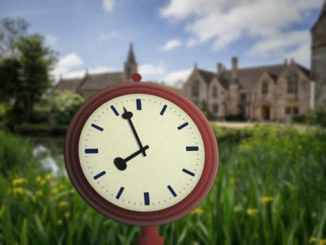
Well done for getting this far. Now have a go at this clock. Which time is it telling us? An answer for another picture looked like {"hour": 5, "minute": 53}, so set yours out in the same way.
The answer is {"hour": 7, "minute": 57}
